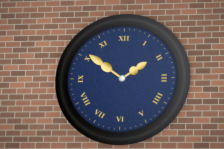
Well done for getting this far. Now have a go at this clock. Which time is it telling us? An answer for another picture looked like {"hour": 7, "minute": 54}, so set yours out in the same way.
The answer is {"hour": 1, "minute": 51}
